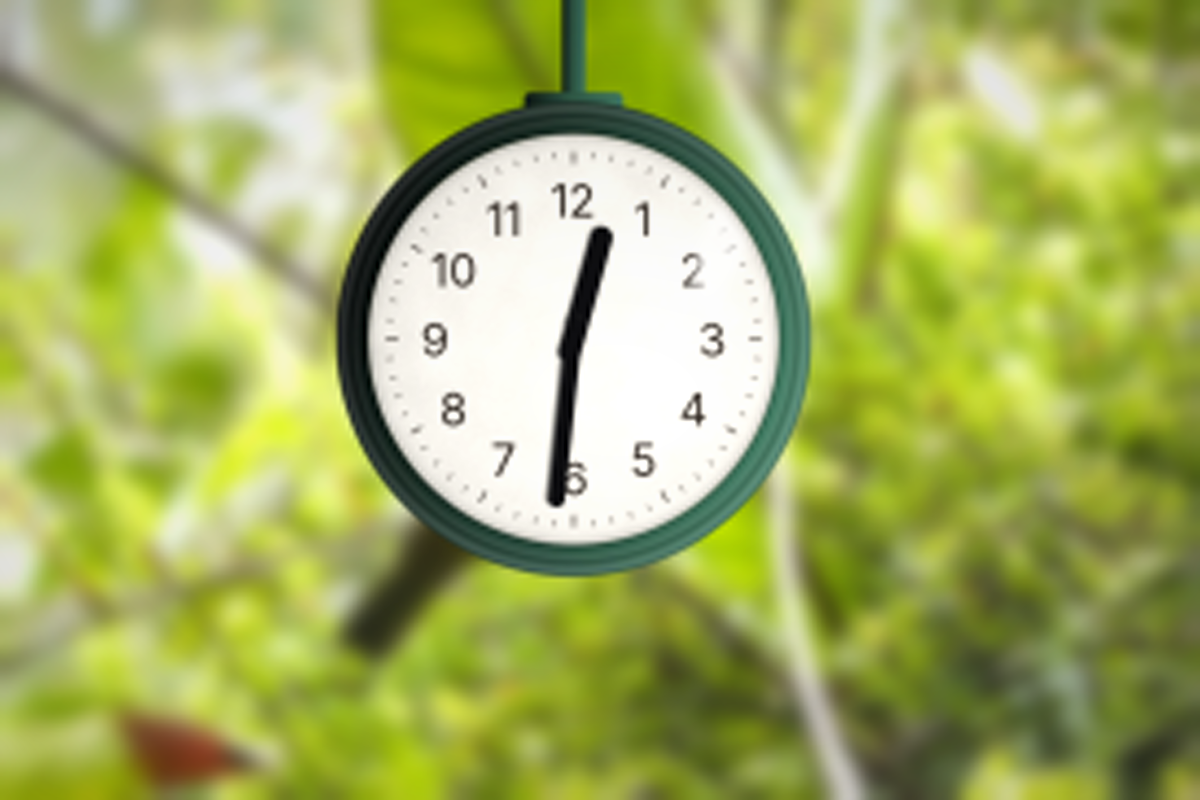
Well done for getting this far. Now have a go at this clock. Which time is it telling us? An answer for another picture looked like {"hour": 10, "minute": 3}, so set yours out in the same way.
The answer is {"hour": 12, "minute": 31}
